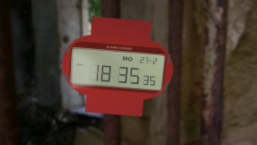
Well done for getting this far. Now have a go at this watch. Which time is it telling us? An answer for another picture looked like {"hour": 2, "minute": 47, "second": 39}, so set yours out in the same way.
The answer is {"hour": 18, "minute": 35, "second": 35}
